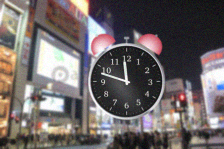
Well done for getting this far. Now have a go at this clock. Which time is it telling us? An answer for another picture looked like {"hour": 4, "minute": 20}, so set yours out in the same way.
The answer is {"hour": 11, "minute": 48}
